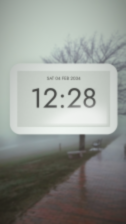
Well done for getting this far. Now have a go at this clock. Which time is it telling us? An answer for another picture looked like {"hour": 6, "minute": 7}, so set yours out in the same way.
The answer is {"hour": 12, "minute": 28}
